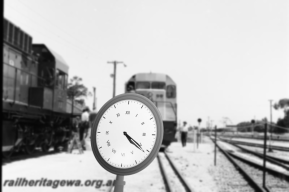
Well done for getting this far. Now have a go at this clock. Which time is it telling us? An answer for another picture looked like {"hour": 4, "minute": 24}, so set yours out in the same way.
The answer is {"hour": 4, "minute": 21}
